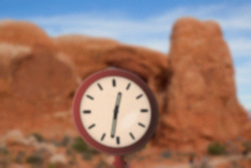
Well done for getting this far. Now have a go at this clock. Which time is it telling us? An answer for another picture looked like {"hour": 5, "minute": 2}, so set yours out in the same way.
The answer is {"hour": 12, "minute": 32}
